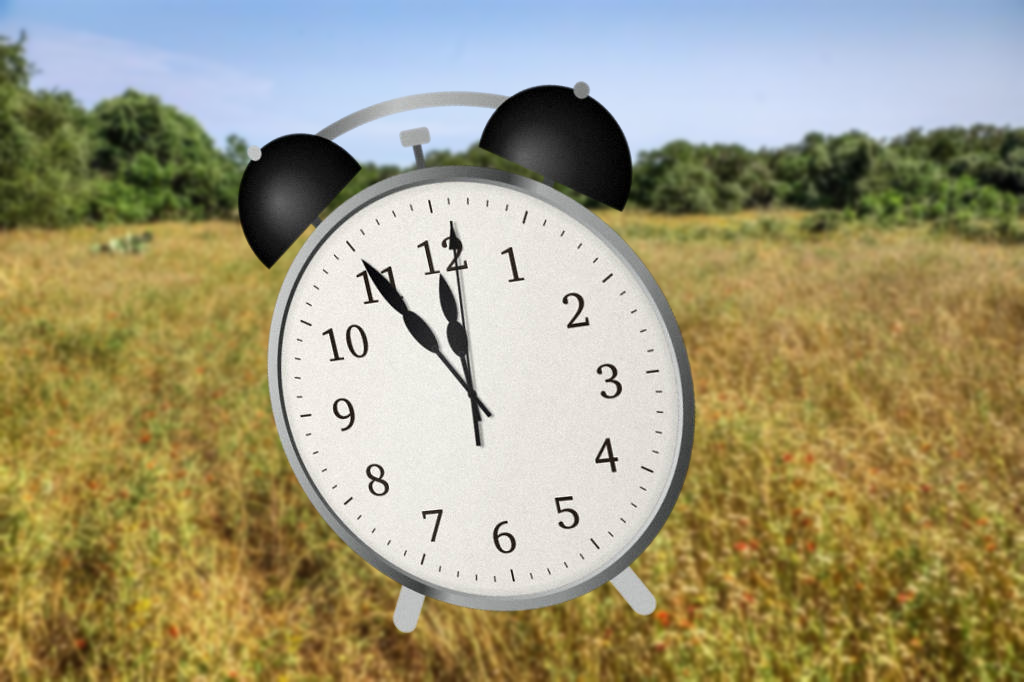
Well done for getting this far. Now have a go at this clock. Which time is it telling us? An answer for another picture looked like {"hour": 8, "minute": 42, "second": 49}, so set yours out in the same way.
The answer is {"hour": 11, "minute": 55, "second": 1}
